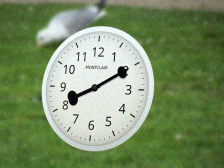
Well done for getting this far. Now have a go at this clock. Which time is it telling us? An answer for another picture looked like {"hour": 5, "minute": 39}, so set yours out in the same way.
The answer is {"hour": 8, "minute": 10}
